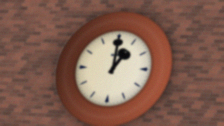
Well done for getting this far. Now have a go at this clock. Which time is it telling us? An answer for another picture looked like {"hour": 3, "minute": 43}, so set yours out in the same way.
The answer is {"hour": 1, "minute": 0}
